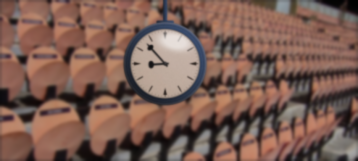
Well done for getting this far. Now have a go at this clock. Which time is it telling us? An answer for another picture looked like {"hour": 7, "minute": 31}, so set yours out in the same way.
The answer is {"hour": 8, "minute": 53}
